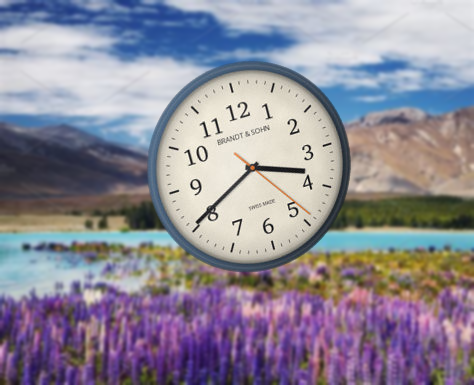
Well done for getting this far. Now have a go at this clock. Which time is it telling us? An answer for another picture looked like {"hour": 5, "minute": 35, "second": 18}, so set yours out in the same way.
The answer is {"hour": 3, "minute": 40, "second": 24}
